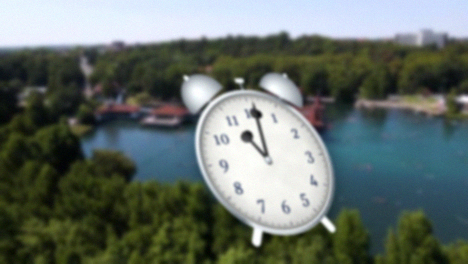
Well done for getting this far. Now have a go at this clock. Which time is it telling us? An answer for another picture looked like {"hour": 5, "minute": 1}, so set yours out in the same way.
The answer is {"hour": 11, "minute": 1}
